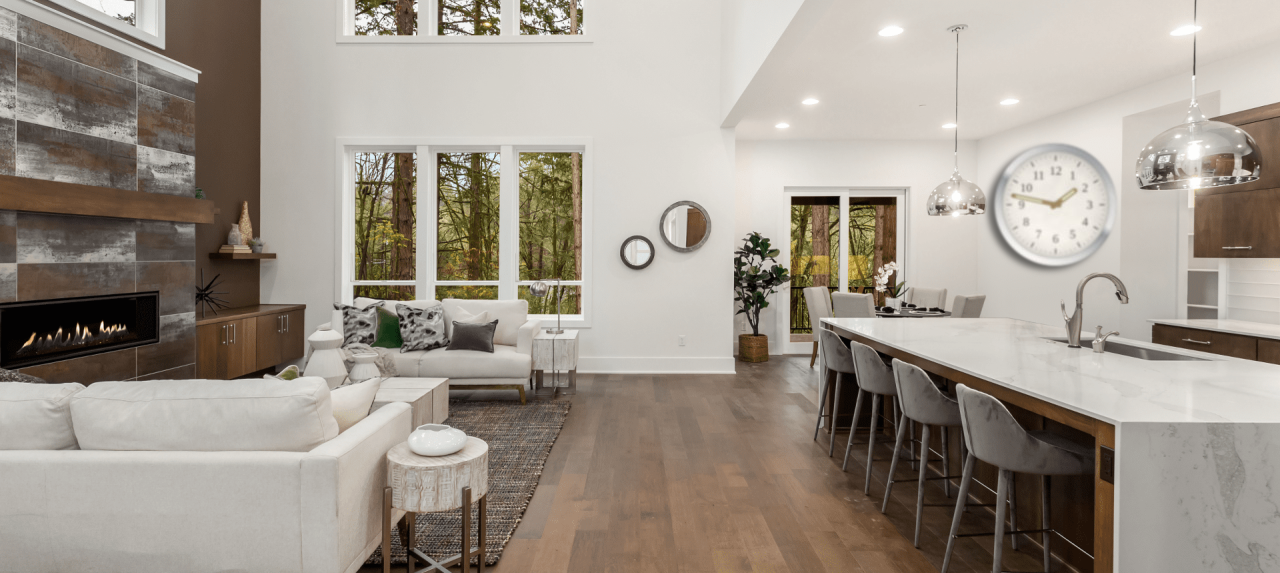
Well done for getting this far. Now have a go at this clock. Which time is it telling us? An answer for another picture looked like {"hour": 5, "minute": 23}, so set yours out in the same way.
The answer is {"hour": 1, "minute": 47}
